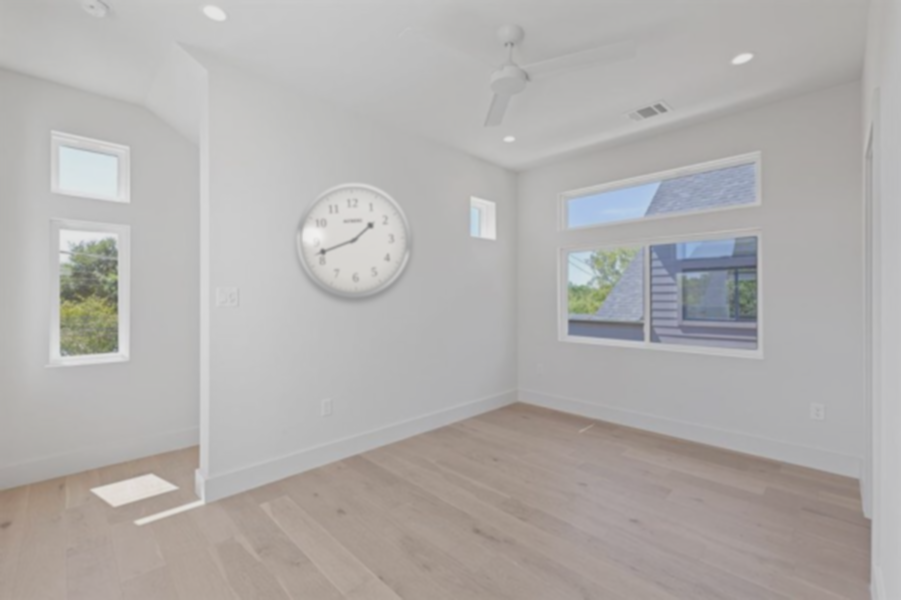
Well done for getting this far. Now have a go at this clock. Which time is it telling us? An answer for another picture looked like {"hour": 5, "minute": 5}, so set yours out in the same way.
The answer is {"hour": 1, "minute": 42}
